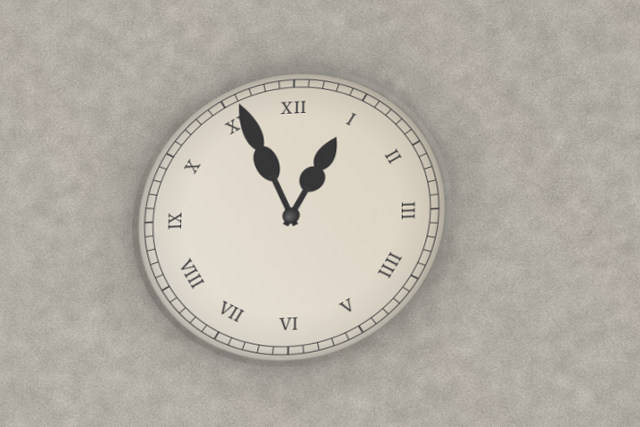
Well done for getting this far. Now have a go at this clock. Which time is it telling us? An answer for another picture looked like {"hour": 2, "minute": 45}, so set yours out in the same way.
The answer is {"hour": 12, "minute": 56}
